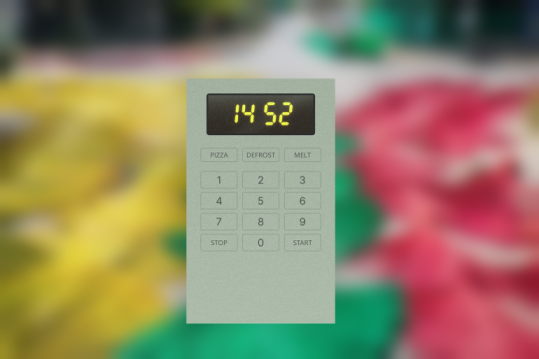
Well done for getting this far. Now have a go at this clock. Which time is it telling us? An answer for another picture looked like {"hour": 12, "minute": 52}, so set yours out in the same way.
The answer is {"hour": 14, "minute": 52}
